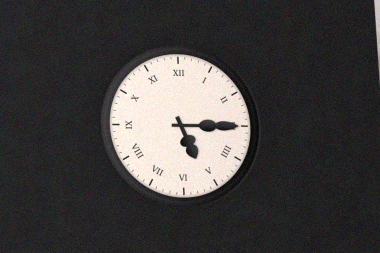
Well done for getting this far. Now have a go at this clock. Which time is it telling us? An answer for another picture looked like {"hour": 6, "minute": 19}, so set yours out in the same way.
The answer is {"hour": 5, "minute": 15}
